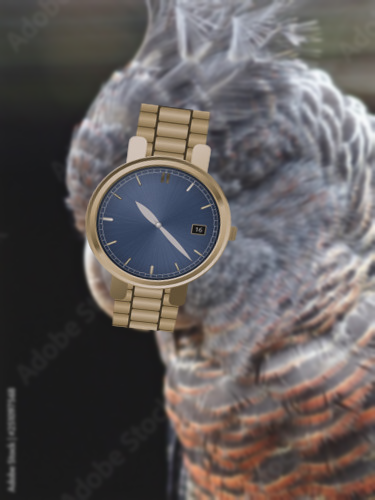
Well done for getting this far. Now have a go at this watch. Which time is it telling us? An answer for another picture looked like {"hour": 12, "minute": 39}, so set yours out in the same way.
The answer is {"hour": 10, "minute": 22}
